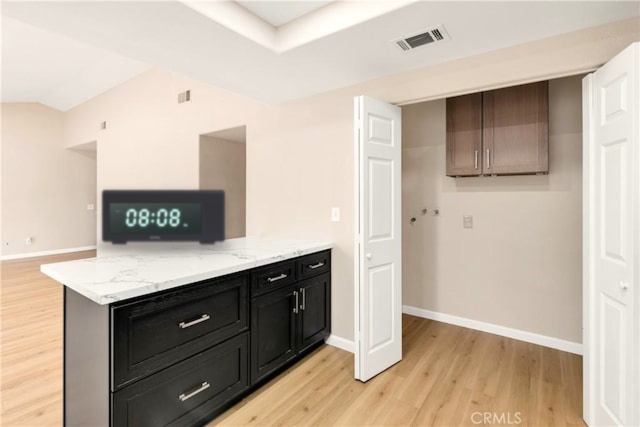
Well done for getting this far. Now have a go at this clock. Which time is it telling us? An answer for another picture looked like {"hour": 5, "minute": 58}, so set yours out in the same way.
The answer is {"hour": 8, "minute": 8}
